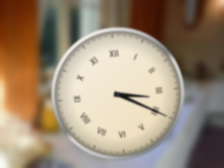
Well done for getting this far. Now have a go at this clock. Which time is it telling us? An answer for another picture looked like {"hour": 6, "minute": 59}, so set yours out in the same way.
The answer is {"hour": 3, "minute": 20}
